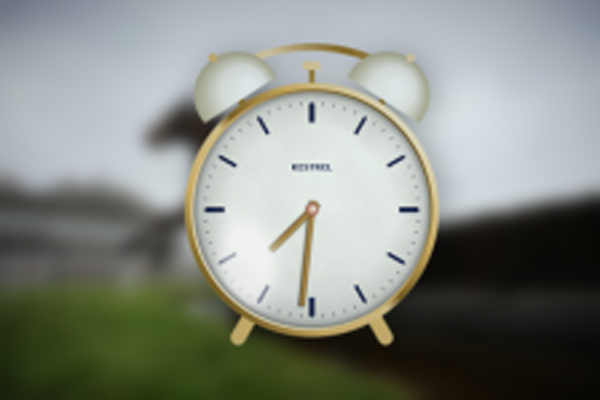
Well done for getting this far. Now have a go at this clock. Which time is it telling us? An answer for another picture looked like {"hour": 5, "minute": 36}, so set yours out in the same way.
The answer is {"hour": 7, "minute": 31}
